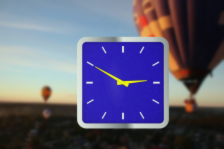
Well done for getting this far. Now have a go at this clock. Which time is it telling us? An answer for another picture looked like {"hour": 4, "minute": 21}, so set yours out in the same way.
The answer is {"hour": 2, "minute": 50}
